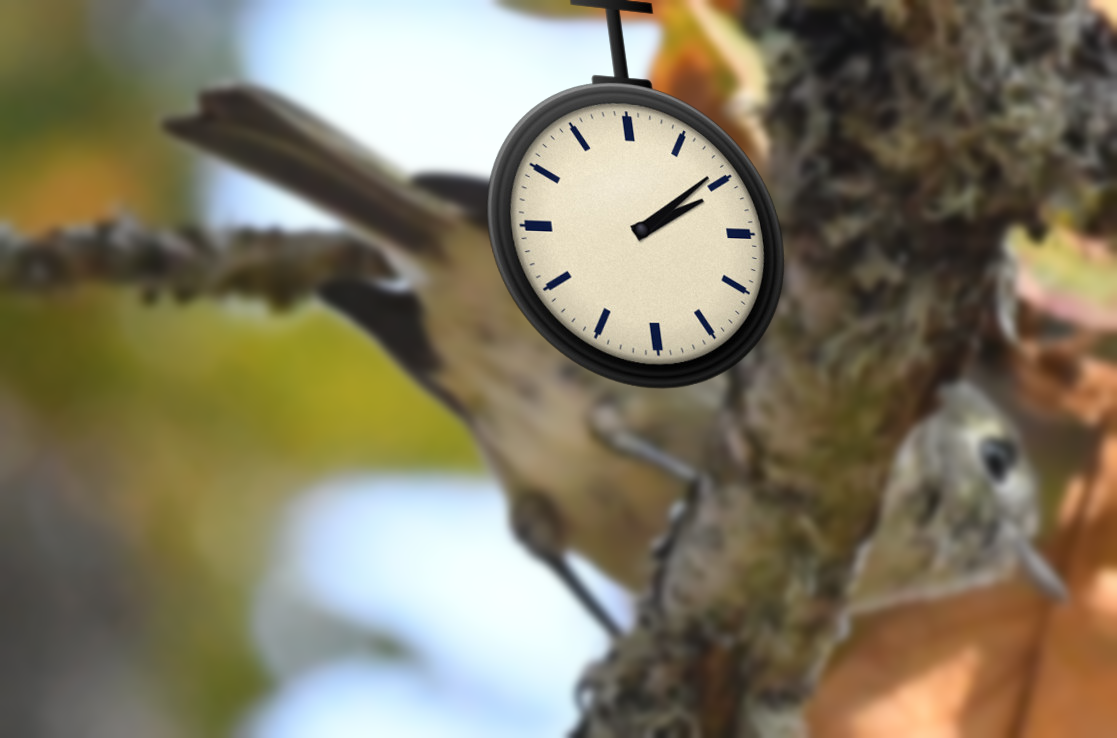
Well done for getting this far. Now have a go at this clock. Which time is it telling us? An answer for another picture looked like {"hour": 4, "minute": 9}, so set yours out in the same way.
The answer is {"hour": 2, "minute": 9}
